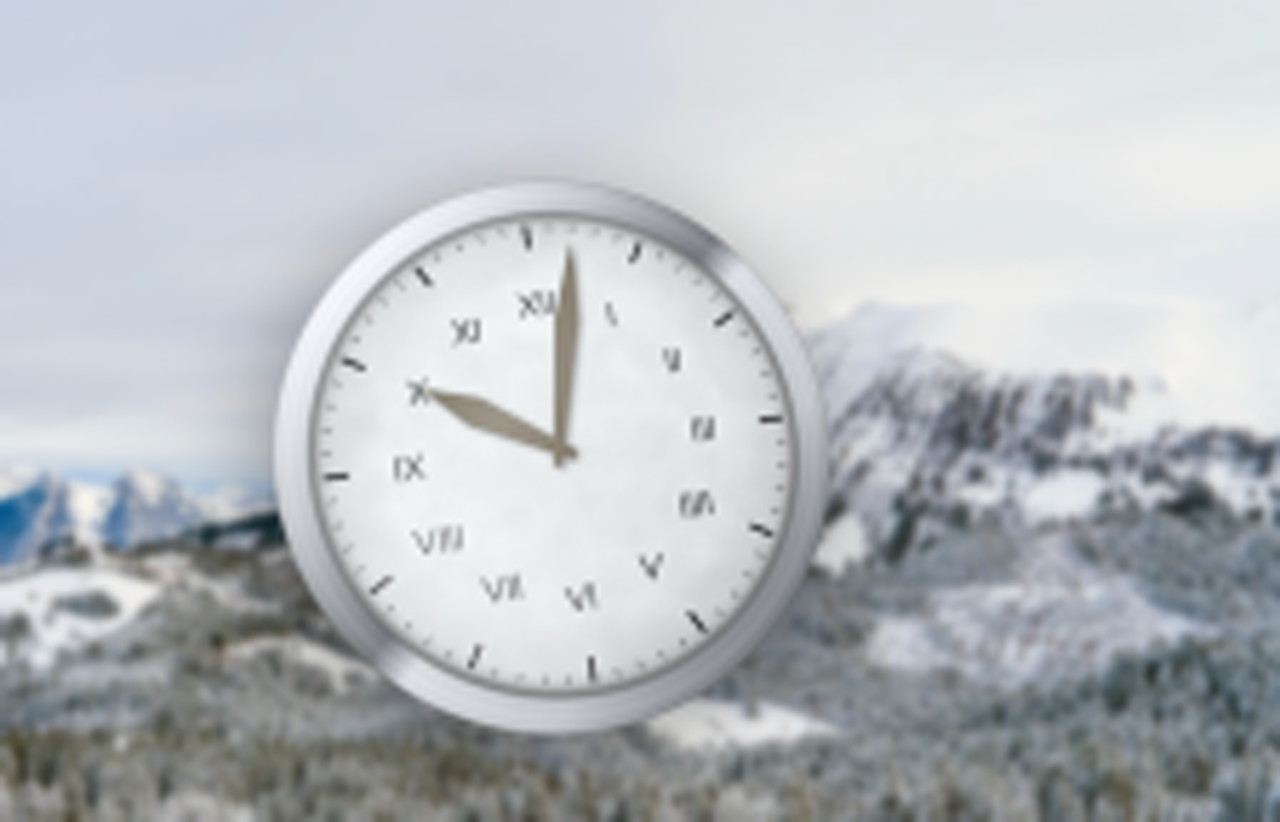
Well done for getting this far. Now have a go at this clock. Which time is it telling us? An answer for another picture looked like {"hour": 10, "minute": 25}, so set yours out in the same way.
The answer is {"hour": 10, "minute": 2}
